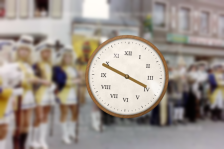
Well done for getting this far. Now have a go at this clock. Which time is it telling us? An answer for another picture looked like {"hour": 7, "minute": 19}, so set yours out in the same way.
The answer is {"hour": 3, "minute": 49}
